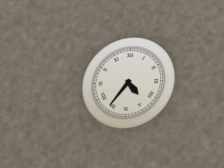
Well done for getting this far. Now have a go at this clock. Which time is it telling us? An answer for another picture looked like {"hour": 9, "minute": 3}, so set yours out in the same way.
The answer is {"hour": 4, "minute": 36}
